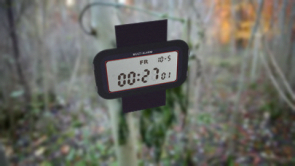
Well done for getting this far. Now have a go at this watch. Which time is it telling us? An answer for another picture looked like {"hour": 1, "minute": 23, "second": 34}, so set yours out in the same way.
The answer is {"hour": 0, "minute": 27, "second": 1}
